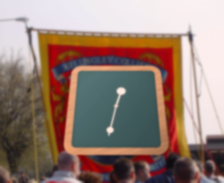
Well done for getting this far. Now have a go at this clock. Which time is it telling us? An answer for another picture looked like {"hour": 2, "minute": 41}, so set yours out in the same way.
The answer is {"hour": 12, "minute": 32}
